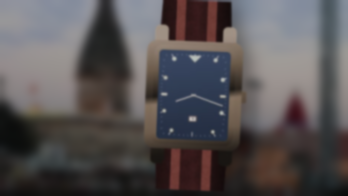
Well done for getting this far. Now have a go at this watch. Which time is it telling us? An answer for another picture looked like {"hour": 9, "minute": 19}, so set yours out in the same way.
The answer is {"hour": 8, "minute": 18}
